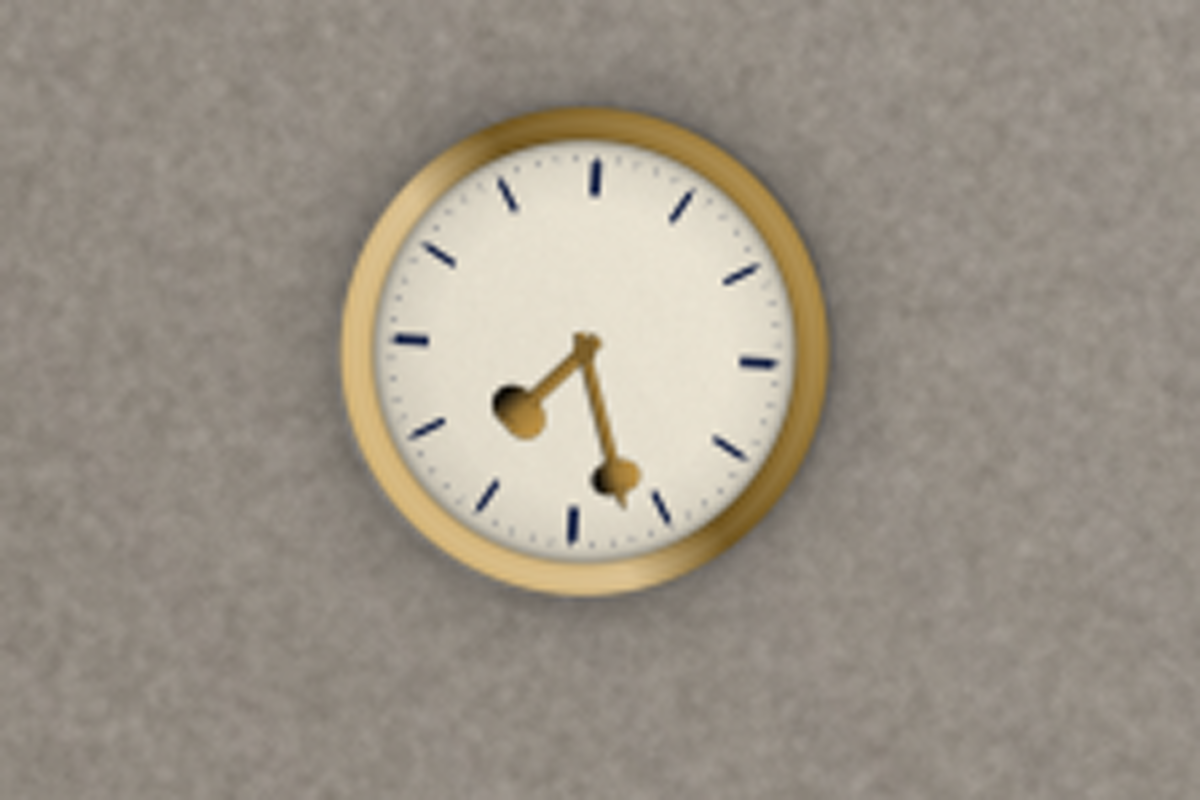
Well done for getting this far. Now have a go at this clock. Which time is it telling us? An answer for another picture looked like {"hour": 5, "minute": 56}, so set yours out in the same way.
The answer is {"hour": 7, "minute": 27}
